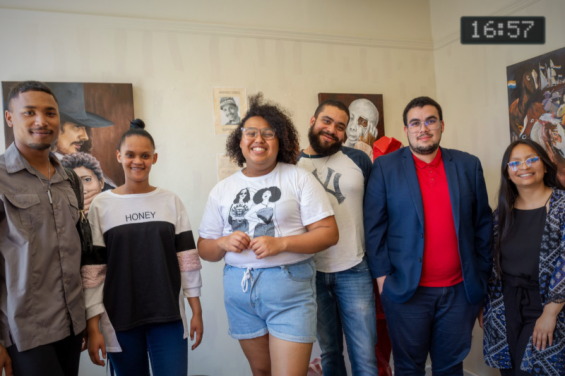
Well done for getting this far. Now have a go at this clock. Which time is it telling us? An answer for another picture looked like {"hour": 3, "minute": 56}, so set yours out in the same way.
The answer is {"hour": 16, "minute": 57}
